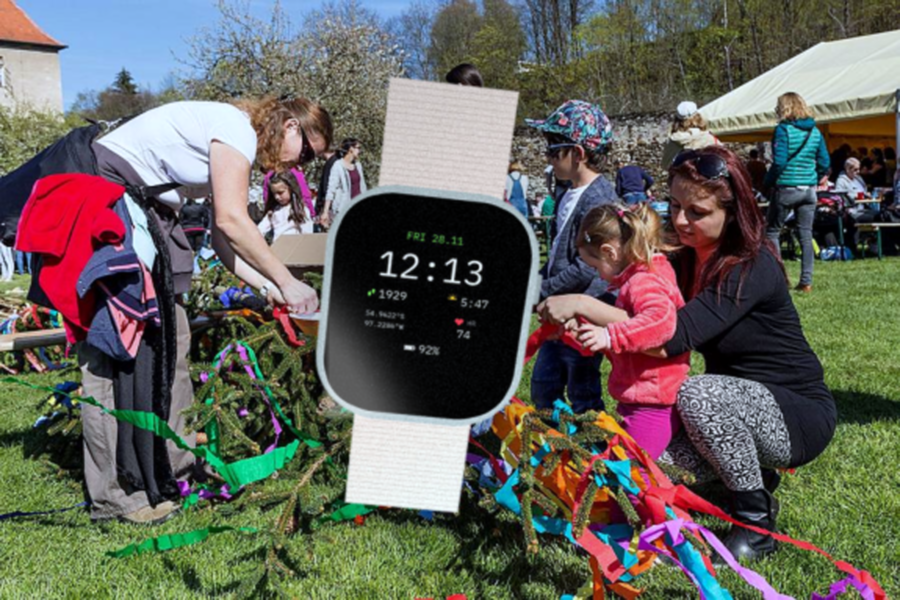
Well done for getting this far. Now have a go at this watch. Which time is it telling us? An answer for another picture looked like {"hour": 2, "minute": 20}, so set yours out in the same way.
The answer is {"hour": 12, "minute": 13}
